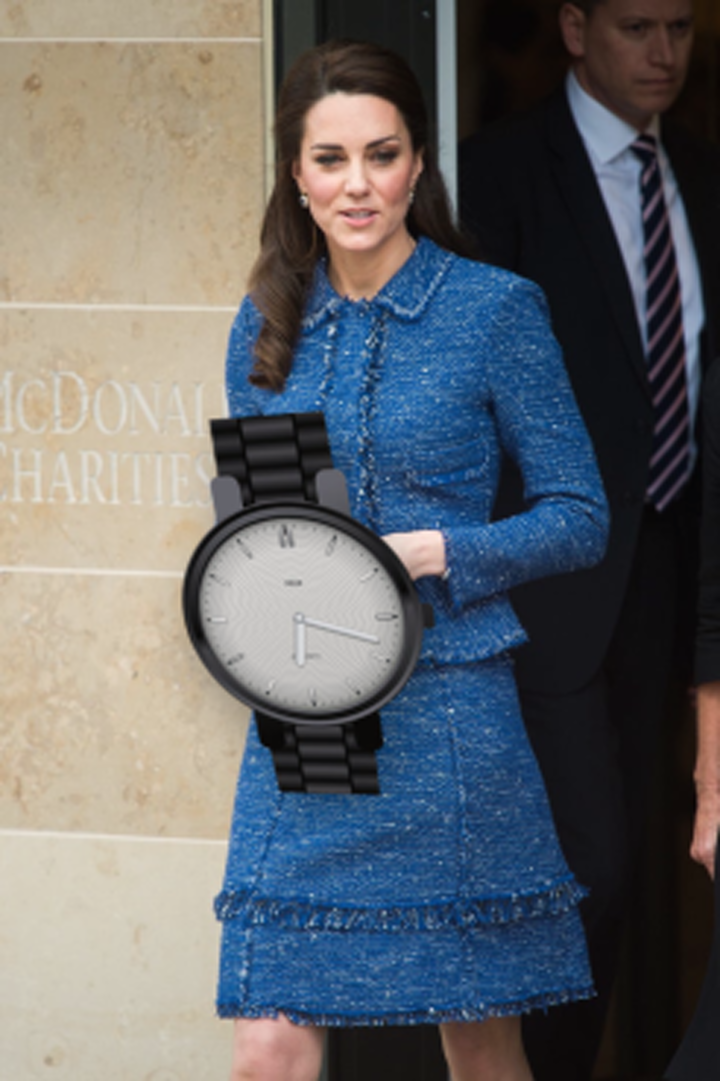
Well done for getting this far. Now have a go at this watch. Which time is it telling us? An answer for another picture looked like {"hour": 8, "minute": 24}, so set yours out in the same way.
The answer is {"hour": 6, "minute": 18}
